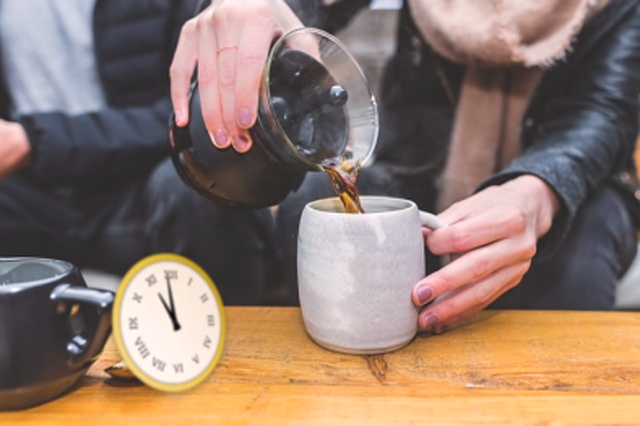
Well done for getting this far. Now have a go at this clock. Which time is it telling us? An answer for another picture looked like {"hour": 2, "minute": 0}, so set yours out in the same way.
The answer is {"hour": 10, "minute": 59}
